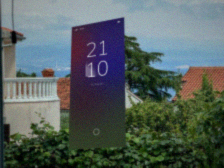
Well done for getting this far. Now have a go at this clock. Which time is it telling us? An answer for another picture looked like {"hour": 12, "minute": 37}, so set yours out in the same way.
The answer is {"hour": 21, "minute": 10}
